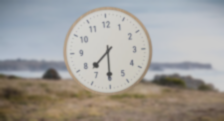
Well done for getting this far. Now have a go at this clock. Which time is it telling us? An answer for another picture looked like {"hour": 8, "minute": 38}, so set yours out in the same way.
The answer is {"hour": 7, "minute": 30}
